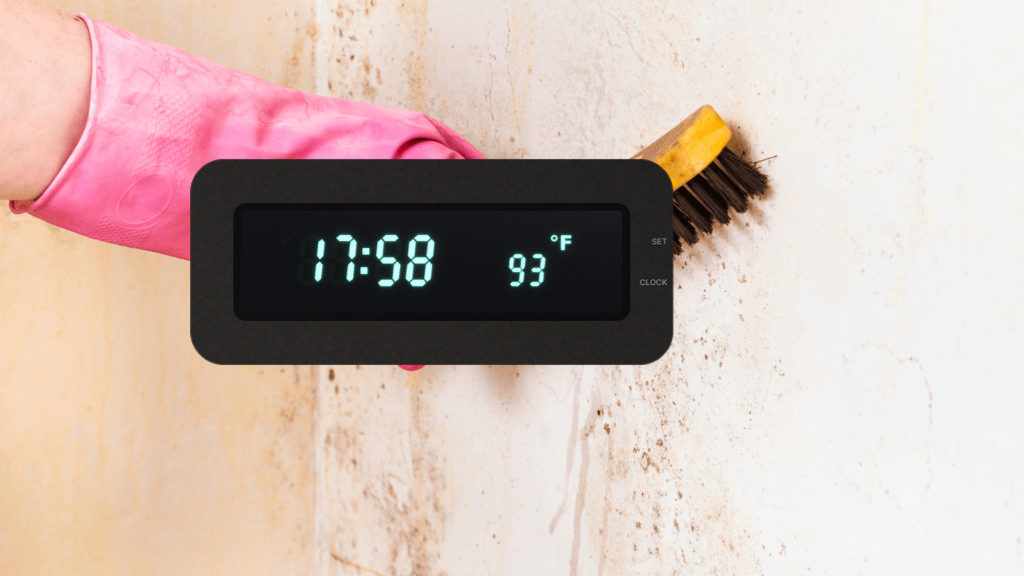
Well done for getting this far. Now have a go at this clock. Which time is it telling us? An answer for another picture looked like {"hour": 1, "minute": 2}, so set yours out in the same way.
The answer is {"hour": 17, "minute": 58}
